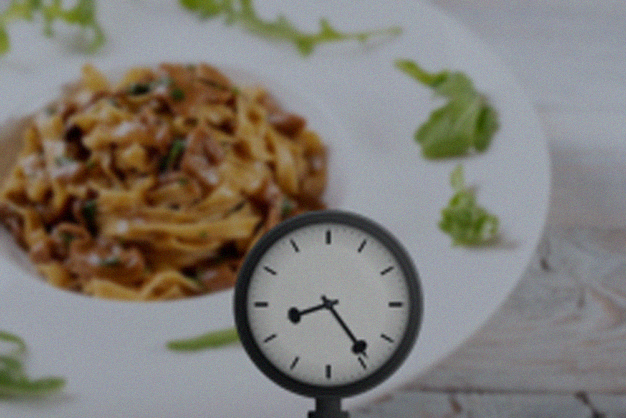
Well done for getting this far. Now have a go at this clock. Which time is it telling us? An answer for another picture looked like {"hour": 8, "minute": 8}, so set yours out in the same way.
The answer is {"hour": 8, "minute": 24}
